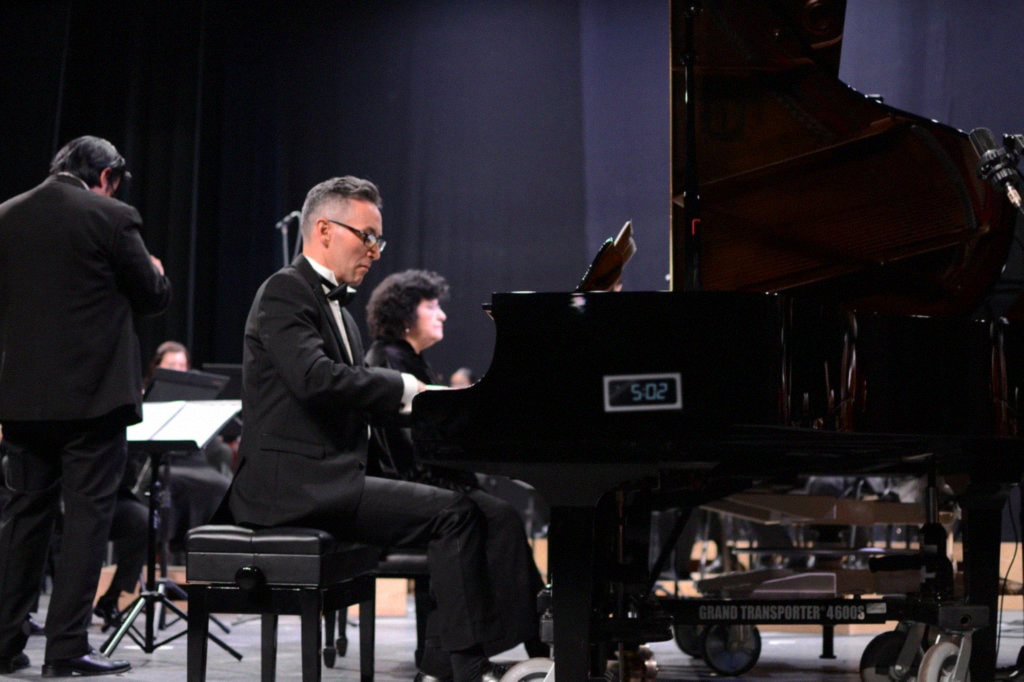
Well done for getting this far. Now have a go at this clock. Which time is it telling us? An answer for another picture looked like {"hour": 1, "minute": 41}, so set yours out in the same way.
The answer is {"hour": 5, "minute": 2}
